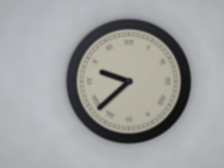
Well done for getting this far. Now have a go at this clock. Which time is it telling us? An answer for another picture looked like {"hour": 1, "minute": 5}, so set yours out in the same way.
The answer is {"hour": 9, "minute": 38}
